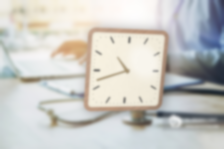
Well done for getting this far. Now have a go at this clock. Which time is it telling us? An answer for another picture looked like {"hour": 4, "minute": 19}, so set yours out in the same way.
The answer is {"hour": 10, "minute": 42}
